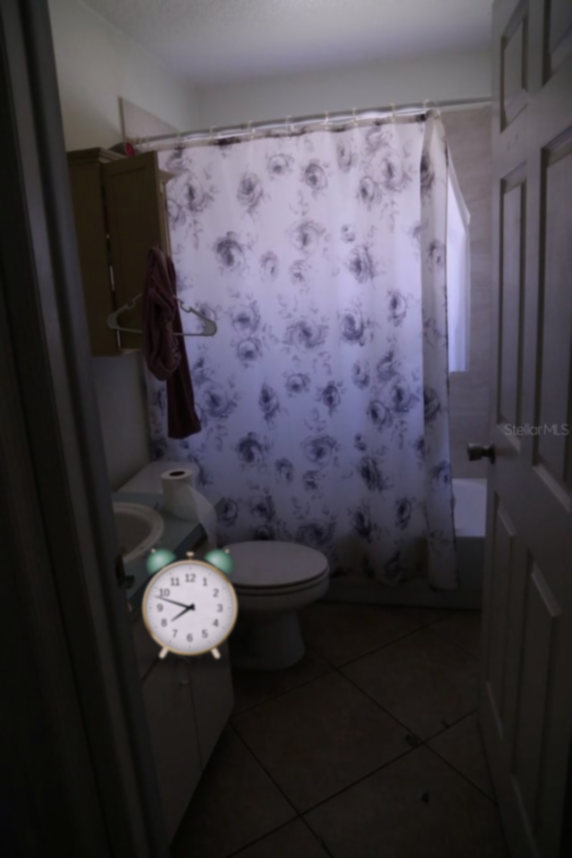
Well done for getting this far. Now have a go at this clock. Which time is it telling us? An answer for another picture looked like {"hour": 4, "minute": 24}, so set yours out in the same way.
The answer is {"hour": 7, "minute": 48}
